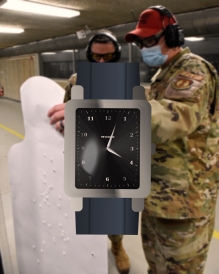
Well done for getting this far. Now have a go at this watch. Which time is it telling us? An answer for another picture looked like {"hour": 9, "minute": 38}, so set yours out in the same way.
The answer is {"hour": 4, "minute": 3}
